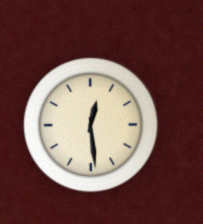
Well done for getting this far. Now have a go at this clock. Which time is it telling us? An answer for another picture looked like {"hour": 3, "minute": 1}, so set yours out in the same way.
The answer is {"hour": 12, "minute": 29}
